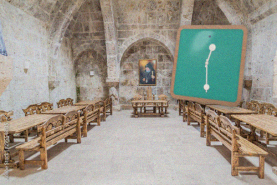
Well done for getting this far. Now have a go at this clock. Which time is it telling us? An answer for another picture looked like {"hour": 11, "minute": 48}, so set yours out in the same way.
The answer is {"hour": 12, "minute": 29}
